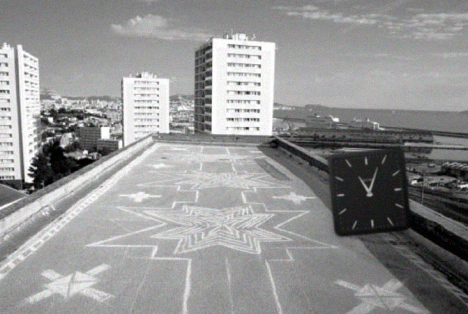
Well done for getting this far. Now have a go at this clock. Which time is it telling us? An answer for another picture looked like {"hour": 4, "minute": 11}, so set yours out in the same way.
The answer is {"hour": 11, "minute": 4}
